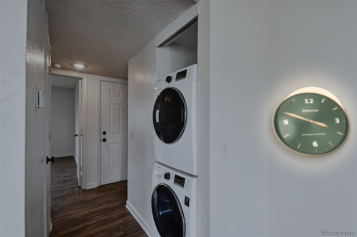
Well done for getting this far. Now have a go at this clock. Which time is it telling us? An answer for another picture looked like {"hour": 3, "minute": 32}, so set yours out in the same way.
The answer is {"hour": 3, "minute": 49}
